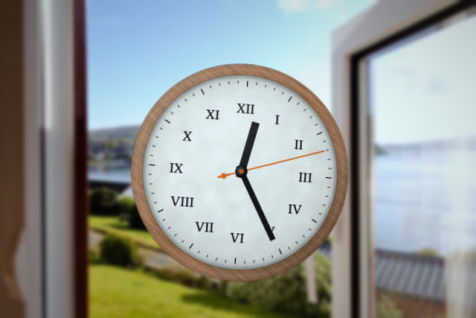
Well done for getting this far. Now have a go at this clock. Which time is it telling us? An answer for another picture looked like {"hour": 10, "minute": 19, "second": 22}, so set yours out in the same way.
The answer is {"hour": 12, "minute": 25, "second": 12}
